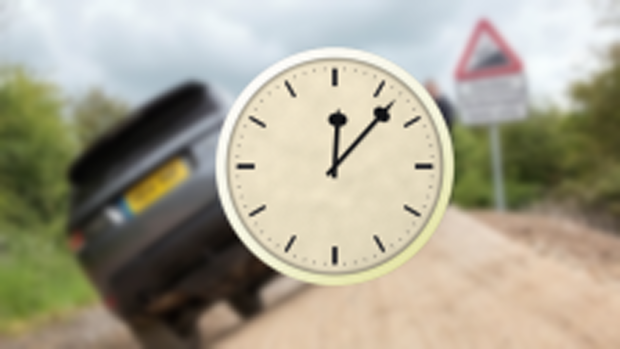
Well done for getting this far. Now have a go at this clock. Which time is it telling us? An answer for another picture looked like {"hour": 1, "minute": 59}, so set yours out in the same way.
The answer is {"hour": 12, "minute": 7}
